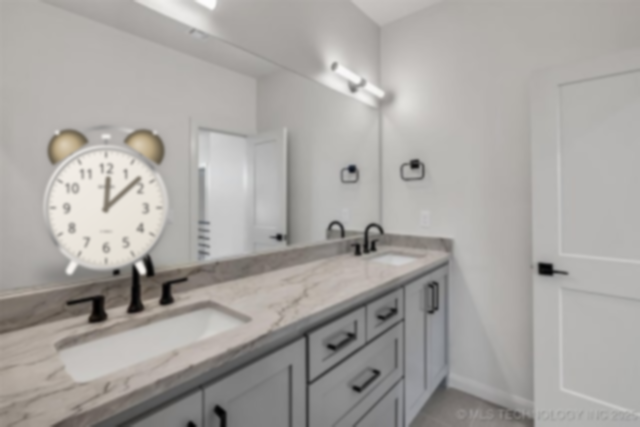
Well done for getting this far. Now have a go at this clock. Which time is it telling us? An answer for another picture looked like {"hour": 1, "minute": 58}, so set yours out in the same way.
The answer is {"hour": 12, "minute": 8}
